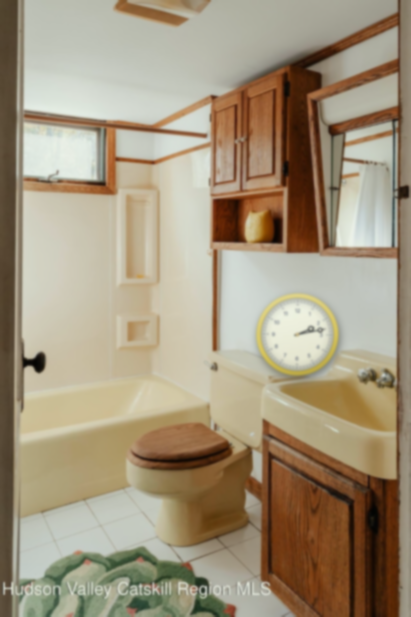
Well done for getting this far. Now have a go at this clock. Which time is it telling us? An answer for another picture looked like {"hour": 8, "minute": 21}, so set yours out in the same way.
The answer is {"hour": 2, "minute": 13}
